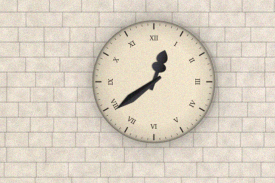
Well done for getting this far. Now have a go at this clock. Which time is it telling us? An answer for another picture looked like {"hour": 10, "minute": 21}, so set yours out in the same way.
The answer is {"hour": 12, "minute": 39}
